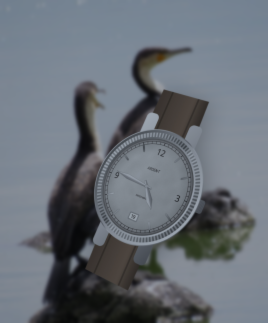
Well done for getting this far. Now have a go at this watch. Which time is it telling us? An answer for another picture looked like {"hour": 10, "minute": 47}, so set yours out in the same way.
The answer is {"hour": 4, "minute": 46}
